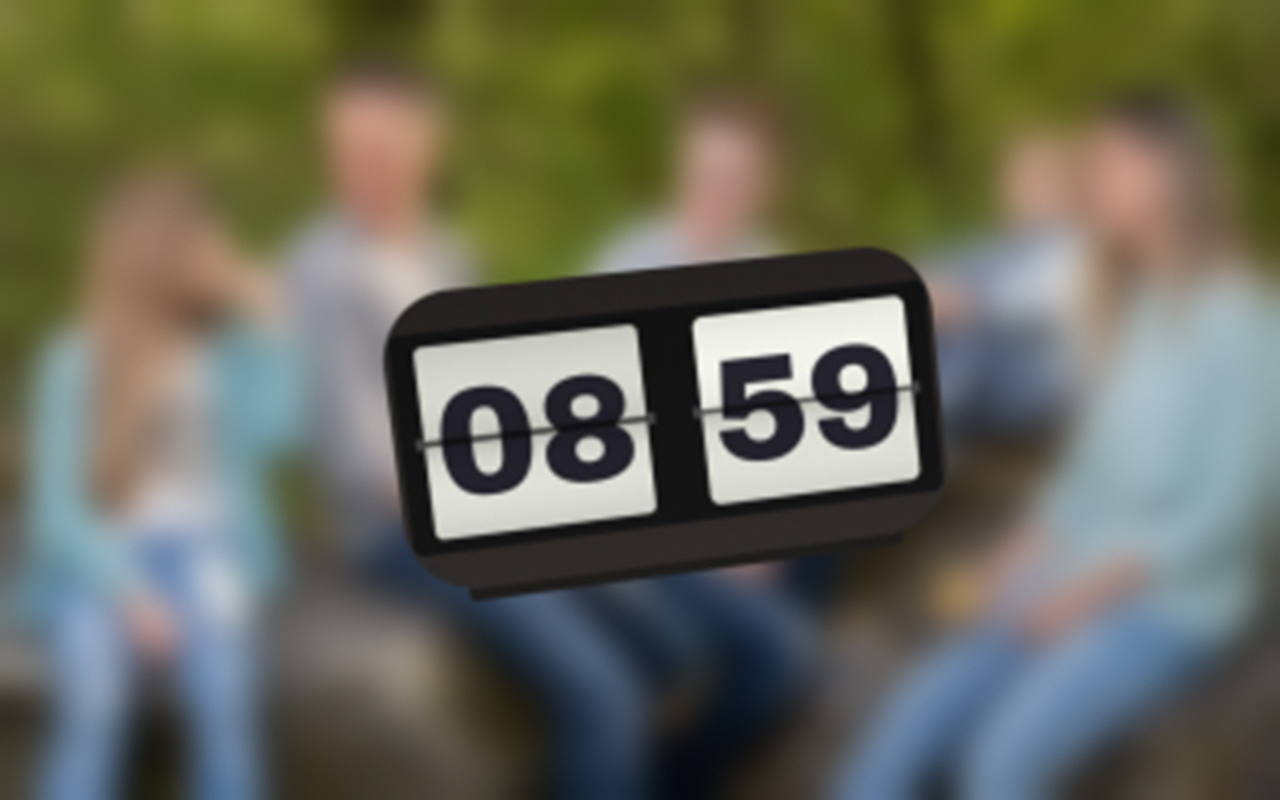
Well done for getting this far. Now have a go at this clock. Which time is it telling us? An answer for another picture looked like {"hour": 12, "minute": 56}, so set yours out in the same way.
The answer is {"hour": 8, "minute": 59}
